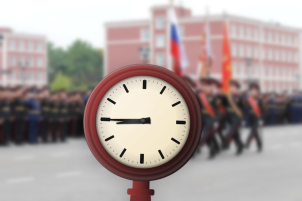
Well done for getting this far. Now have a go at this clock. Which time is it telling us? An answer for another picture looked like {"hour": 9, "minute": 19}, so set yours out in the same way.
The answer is {"hour": 8, "minute": 45}
